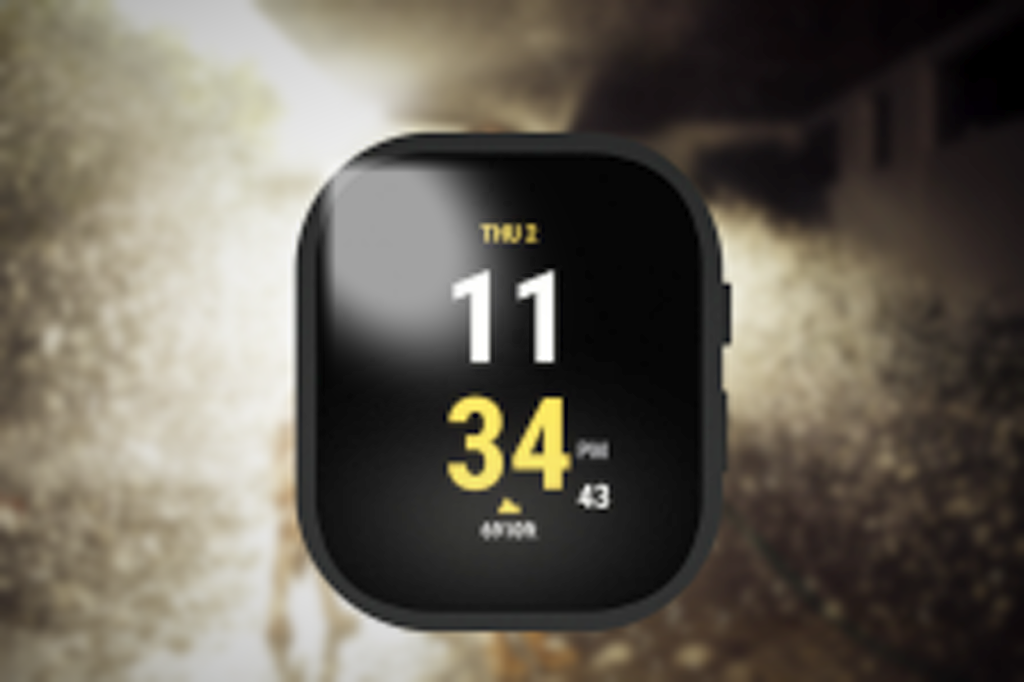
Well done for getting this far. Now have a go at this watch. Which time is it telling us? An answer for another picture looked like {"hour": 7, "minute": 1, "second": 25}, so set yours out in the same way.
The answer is {"hour": 11, "minute": 34, "second": 43}
